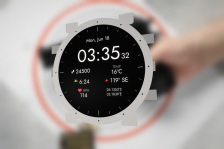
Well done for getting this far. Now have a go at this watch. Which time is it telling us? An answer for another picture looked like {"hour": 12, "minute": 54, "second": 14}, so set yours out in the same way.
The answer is {"hour": 3, "minute": 35, "second": 32}
